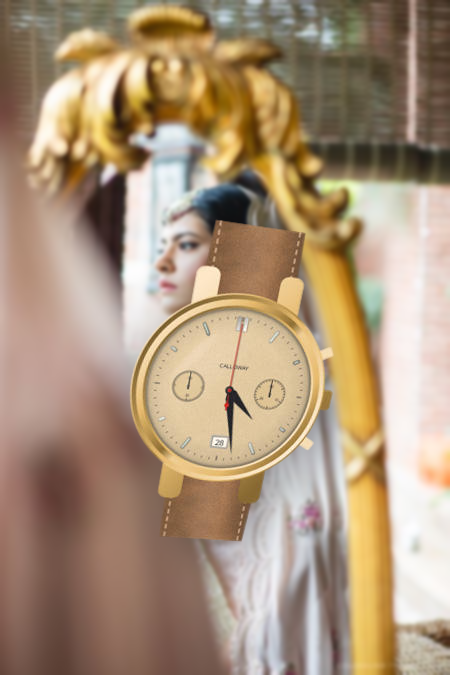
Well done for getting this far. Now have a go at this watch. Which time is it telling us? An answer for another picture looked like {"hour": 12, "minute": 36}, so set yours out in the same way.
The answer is {"hour": 4, "minute": 28}
